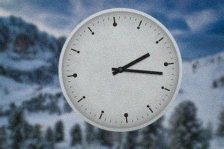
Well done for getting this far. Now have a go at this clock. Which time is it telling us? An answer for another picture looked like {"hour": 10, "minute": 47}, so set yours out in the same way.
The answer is {"hour": 2, "minute": 17}
